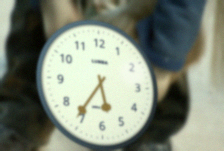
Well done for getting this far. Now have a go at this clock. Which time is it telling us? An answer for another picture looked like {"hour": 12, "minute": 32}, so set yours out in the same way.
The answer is {"hour": 5, "minute": 36}
